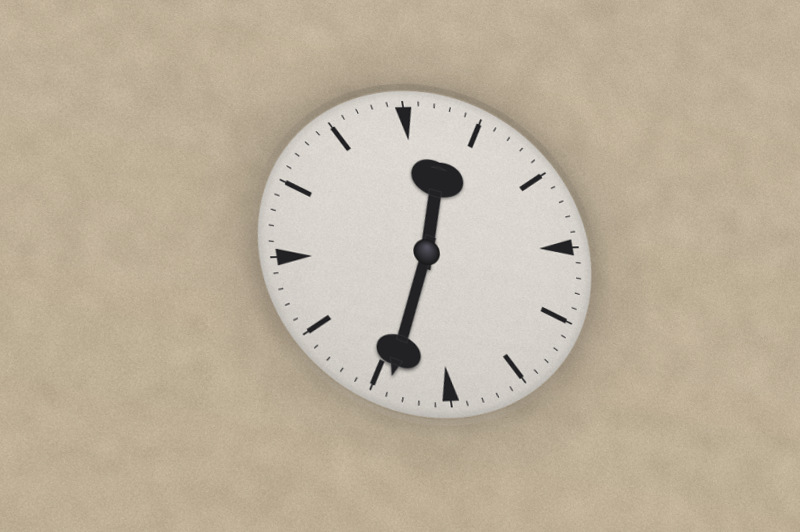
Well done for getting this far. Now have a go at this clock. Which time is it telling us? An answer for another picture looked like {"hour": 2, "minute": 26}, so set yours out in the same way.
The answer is {"hour": 12, "minute": 34}
